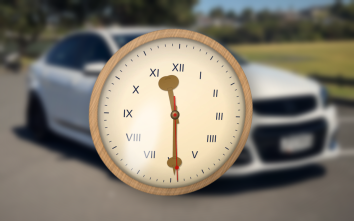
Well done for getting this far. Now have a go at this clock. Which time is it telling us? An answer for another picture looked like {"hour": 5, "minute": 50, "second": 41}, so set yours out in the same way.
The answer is {"hour": 11, "minute": 29, "second": 29}
